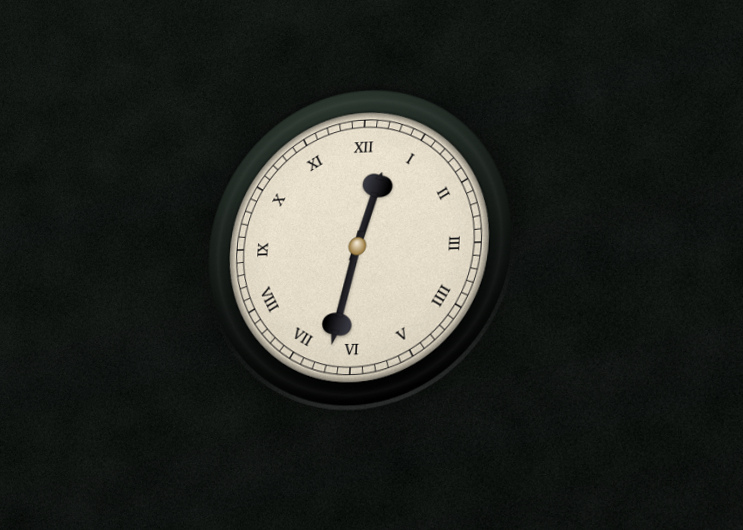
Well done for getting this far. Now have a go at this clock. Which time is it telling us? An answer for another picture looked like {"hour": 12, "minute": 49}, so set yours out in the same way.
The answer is {"hour": 12, "minute": 32}
